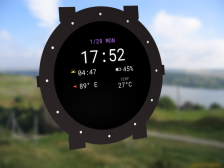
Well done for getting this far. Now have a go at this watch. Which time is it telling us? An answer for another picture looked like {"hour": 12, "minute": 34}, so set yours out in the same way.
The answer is {"hour": 17, "minute": 52}
